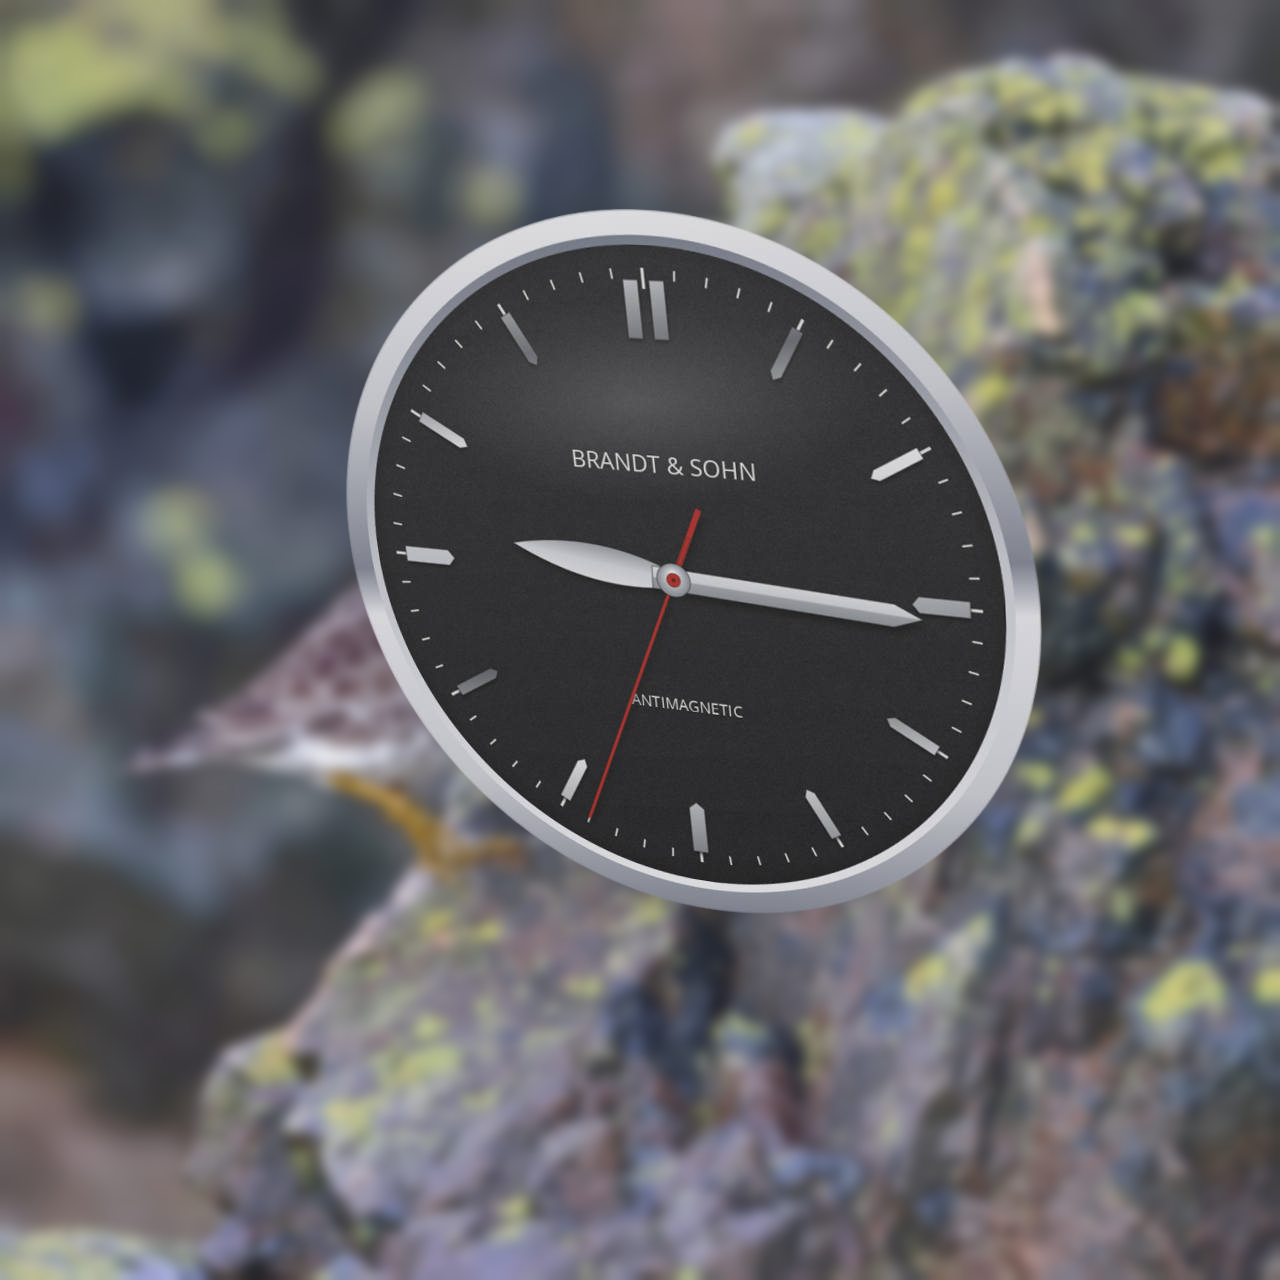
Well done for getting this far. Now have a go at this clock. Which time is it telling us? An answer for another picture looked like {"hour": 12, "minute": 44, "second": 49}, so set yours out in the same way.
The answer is {"hour": 9, "minute": 15, "second": 34}
